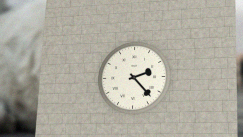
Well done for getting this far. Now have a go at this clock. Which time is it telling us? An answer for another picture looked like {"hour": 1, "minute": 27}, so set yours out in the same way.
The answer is {"hour": 2, "minute": 23}
